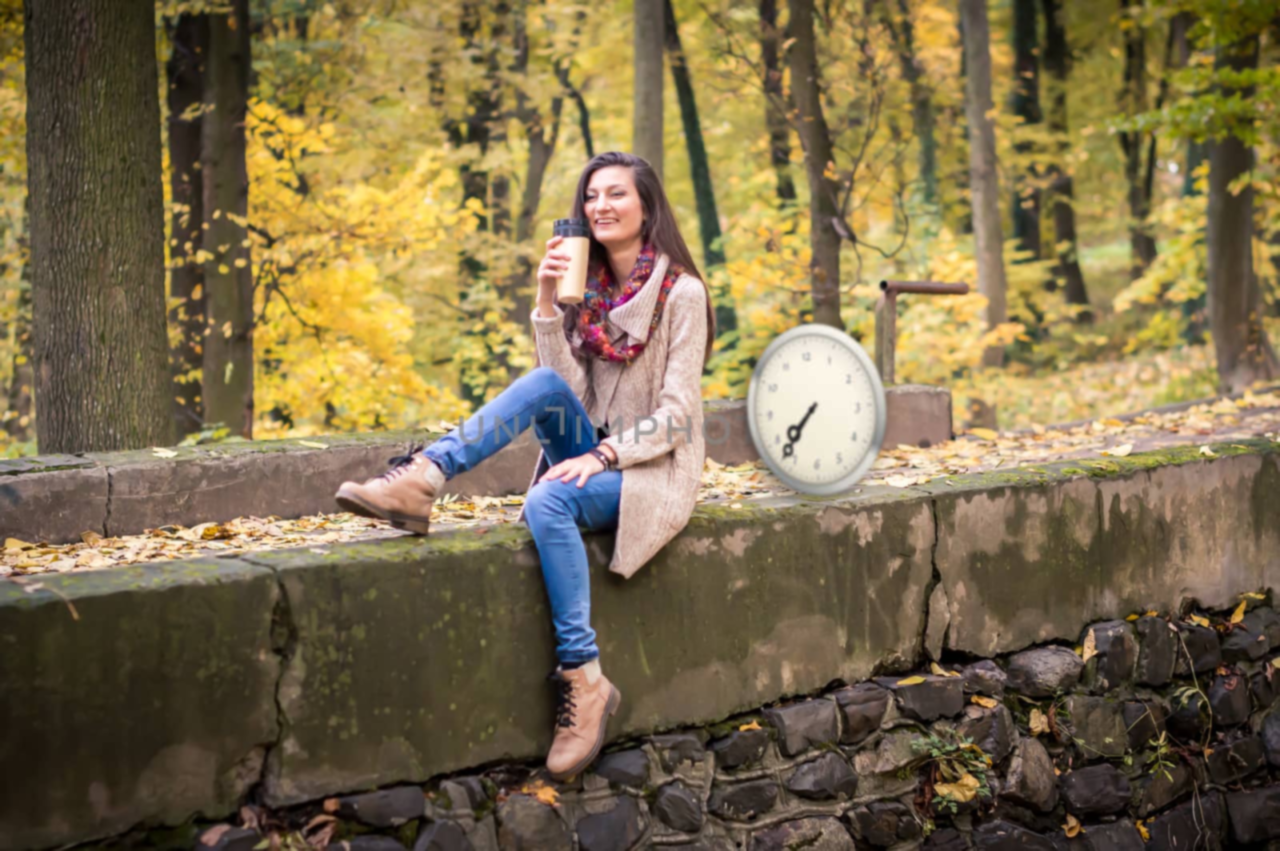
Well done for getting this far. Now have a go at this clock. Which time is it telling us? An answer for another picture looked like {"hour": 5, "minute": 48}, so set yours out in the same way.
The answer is {"hour": 7, "minute": 37}
